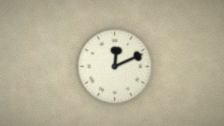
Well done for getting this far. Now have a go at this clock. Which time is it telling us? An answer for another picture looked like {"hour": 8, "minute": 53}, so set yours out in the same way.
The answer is {"hour": 12, "minute": 11}
